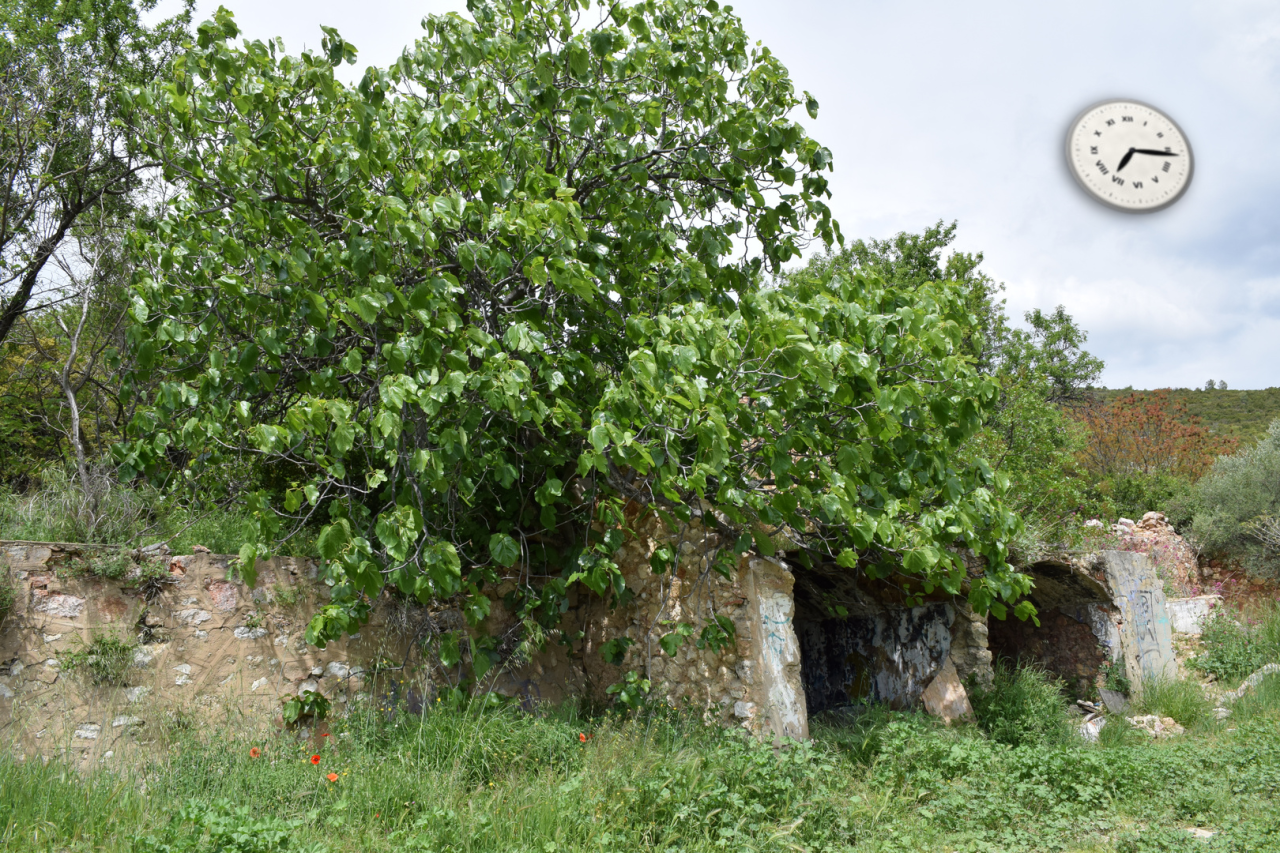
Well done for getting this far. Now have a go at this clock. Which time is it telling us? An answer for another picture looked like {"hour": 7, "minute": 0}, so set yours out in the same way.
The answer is {"hour": 7, "minute": 16}
